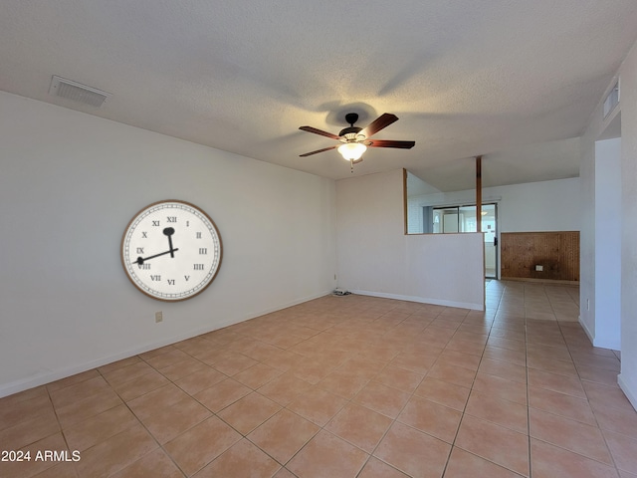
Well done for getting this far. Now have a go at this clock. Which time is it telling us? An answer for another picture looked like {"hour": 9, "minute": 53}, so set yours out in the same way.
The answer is {"hour": 11, "minute": 42}
